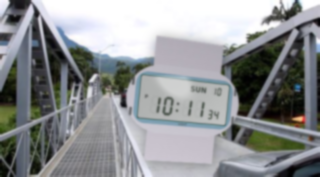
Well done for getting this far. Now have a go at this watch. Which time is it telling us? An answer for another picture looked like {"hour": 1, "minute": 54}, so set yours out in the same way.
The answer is {"hour": 10, "minute": 11}
